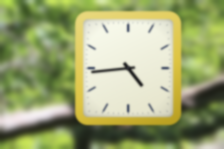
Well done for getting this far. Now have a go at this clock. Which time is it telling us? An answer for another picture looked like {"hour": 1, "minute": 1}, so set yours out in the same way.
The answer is {"hour": 4, "minute": 44}
